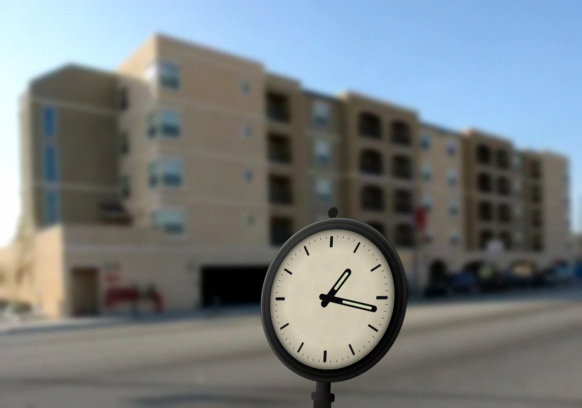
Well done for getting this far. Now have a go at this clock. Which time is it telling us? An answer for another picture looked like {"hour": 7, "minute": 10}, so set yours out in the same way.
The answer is {"hour": 1, "minute": 17}
